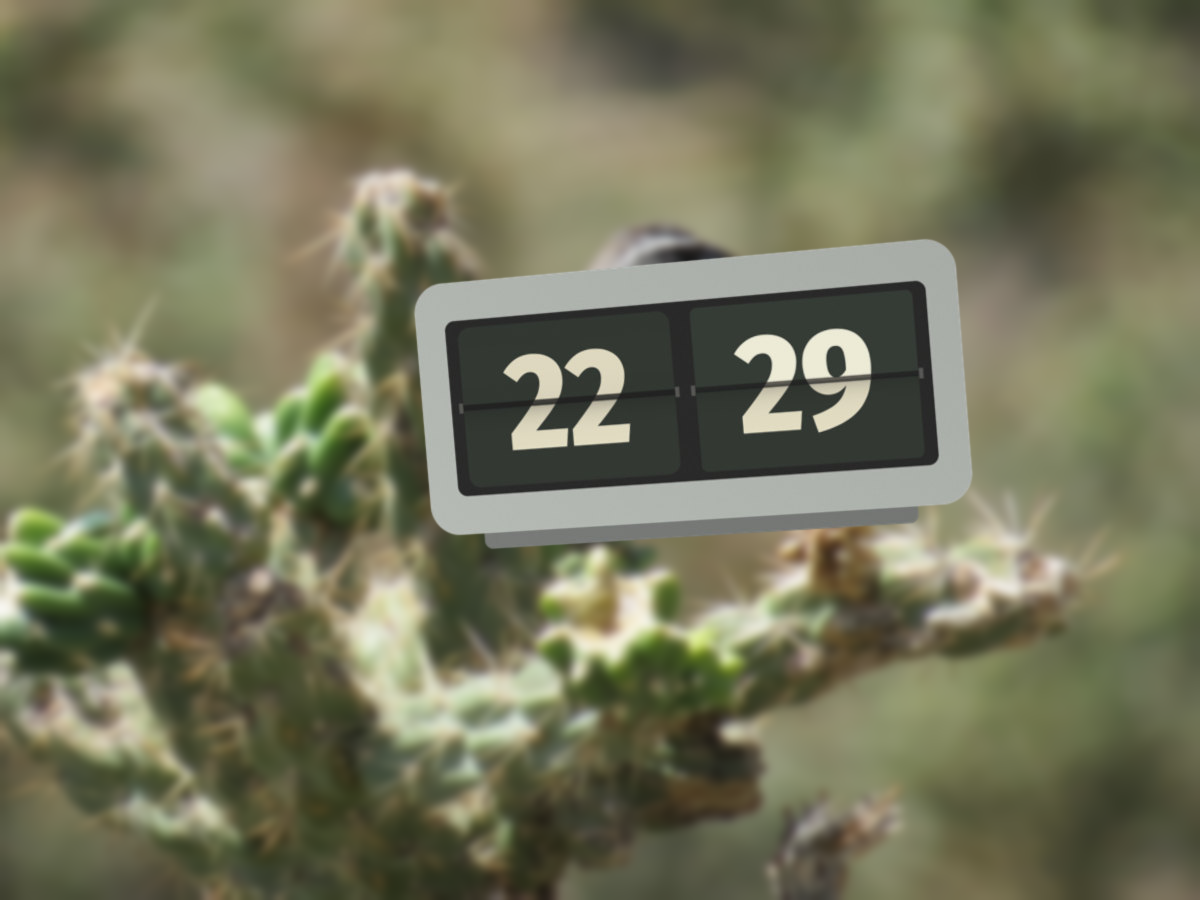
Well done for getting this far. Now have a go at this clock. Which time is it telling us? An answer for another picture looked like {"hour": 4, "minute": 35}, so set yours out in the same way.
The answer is {"hour": 22, "minute": 29}
